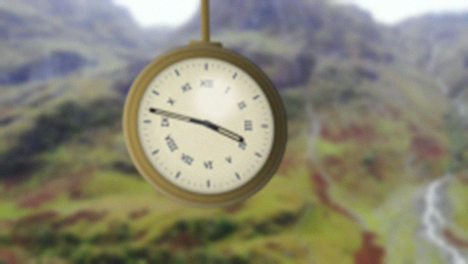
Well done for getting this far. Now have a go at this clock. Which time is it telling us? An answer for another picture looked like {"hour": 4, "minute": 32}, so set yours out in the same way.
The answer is {"hour": 3, "minute": 47}
